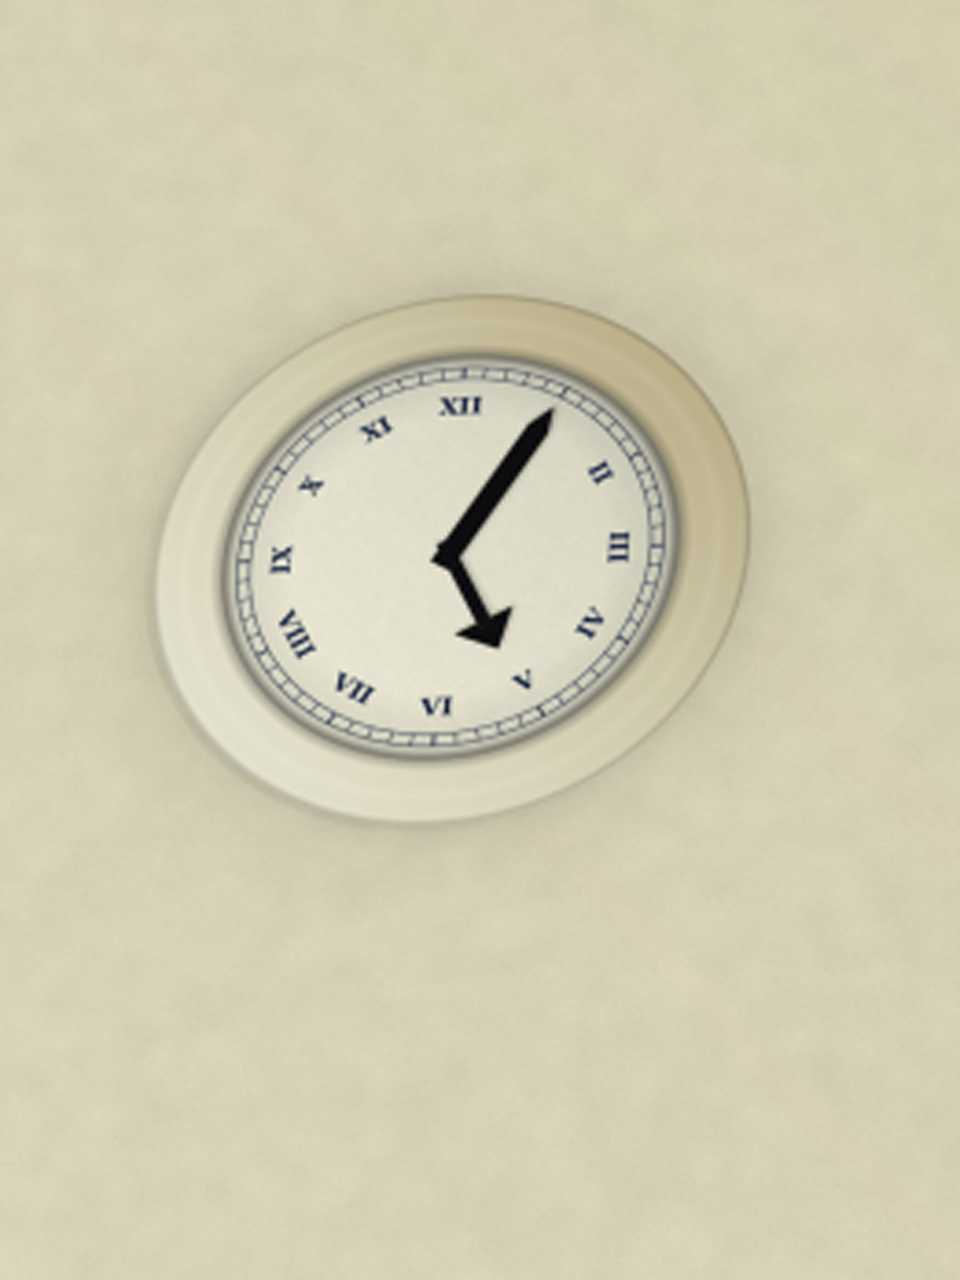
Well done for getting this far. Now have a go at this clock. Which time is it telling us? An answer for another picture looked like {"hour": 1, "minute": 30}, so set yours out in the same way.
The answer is {"hour": 5, "minute": 5}
